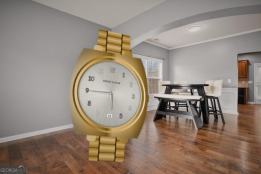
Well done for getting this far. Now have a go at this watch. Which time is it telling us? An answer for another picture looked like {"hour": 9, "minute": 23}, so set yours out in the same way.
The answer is {"hour": 5, "minute": 45}
